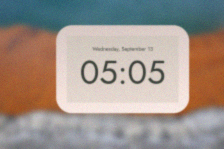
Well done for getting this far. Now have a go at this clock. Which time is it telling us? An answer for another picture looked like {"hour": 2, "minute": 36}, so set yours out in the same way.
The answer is {"hour": 5, "minute": 5}
